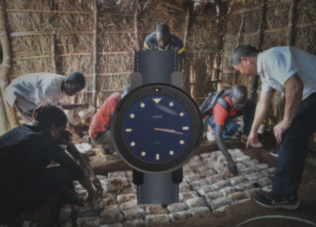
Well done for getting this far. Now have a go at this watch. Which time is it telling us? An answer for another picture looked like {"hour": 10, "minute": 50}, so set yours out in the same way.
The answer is {"hour": 3, "minute": 17}
